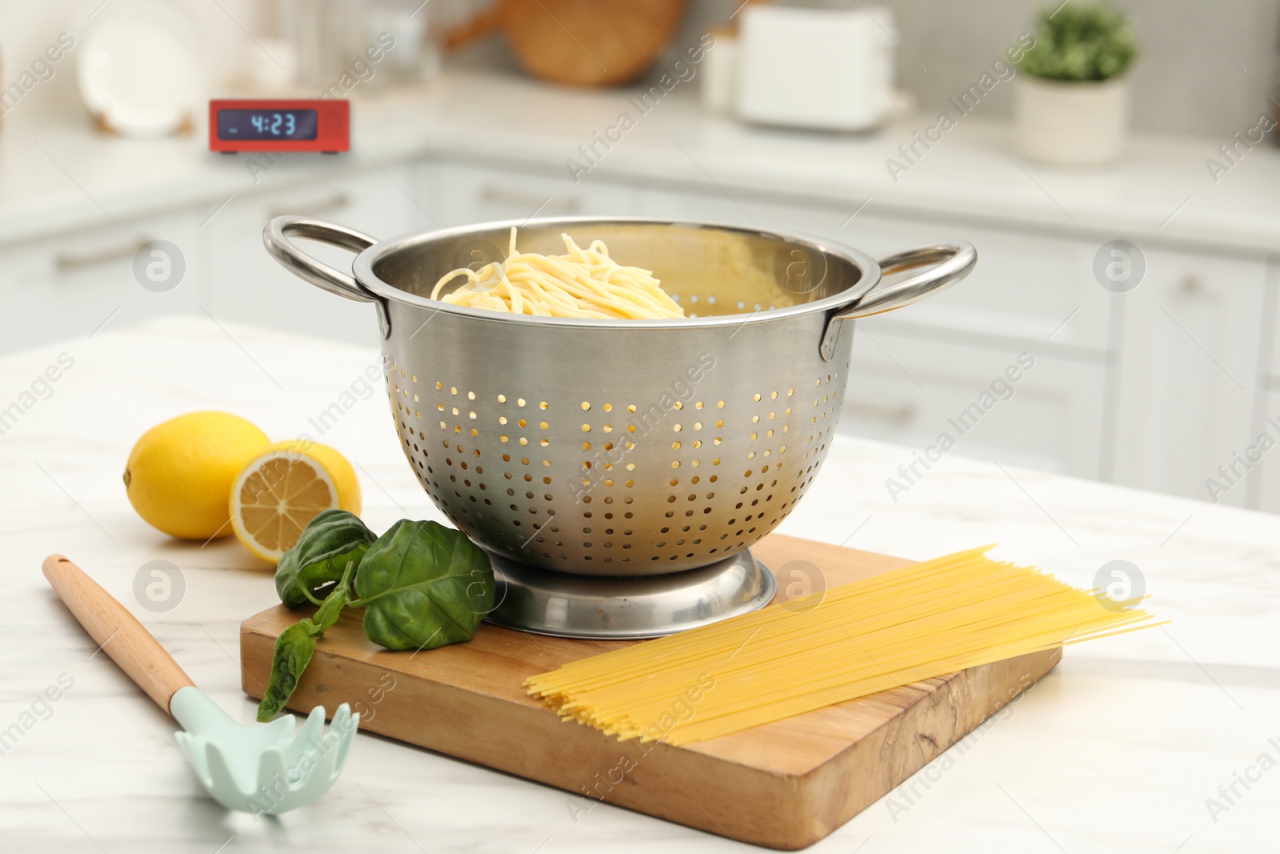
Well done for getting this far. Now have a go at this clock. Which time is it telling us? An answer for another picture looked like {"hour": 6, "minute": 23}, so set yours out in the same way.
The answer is {"hour": 4, "minute": 23}
